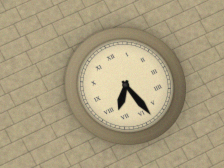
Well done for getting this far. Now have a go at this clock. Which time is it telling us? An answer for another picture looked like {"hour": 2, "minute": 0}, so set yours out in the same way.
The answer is {"hour": 7, "minute": 28}
